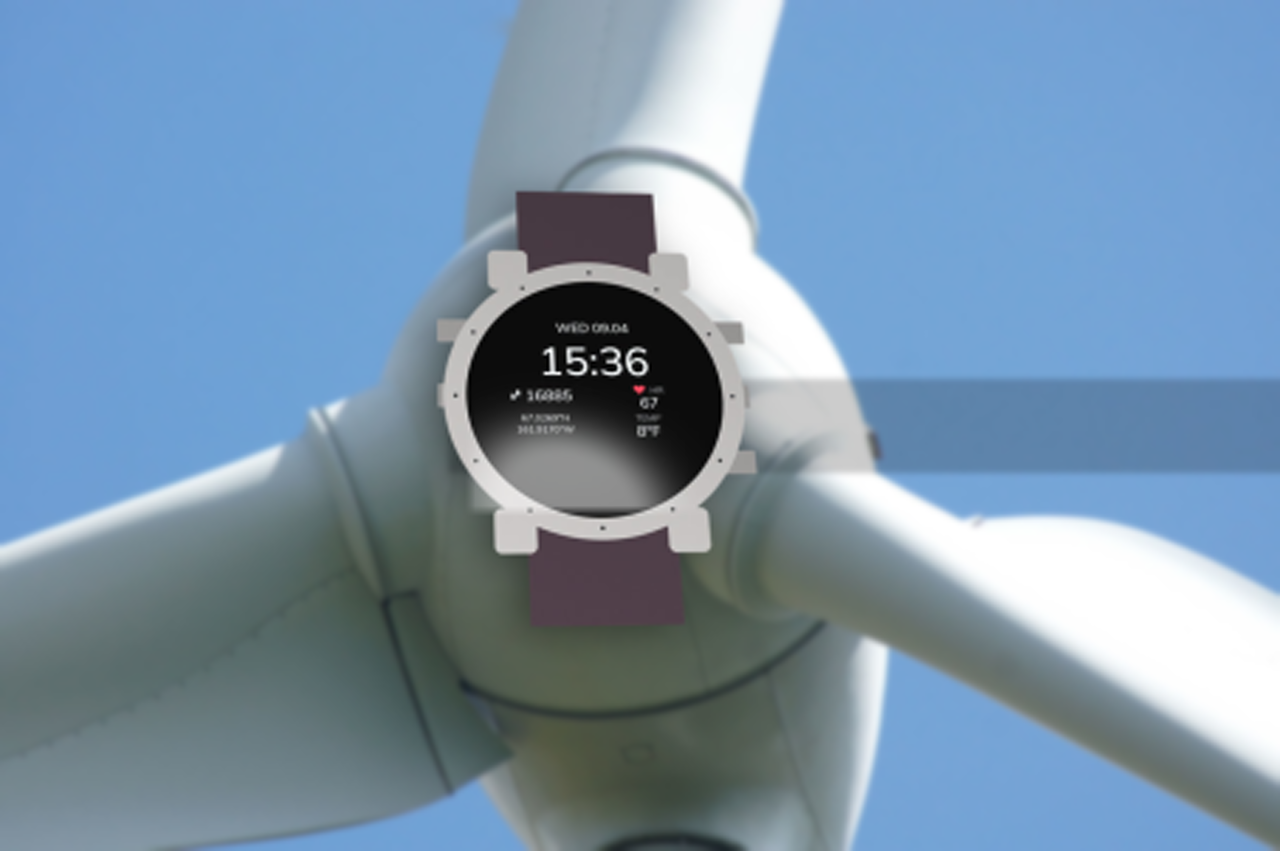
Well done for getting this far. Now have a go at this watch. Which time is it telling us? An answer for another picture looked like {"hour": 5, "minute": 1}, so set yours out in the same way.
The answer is {"hour": 15, "minute": 36}
